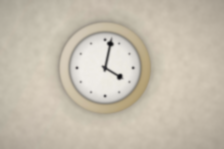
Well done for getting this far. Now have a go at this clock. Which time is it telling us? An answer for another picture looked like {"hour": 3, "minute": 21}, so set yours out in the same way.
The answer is {"hour": 4, "minute": 2}
